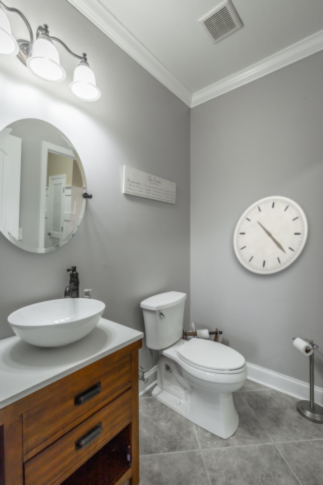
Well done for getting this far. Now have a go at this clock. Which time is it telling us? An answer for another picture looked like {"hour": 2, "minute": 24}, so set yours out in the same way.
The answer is {"hour": 10, "minute": 22}
